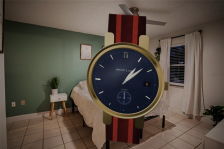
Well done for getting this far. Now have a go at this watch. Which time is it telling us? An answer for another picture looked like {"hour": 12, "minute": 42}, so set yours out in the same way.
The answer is {"hour": 1, "minute": 8}
